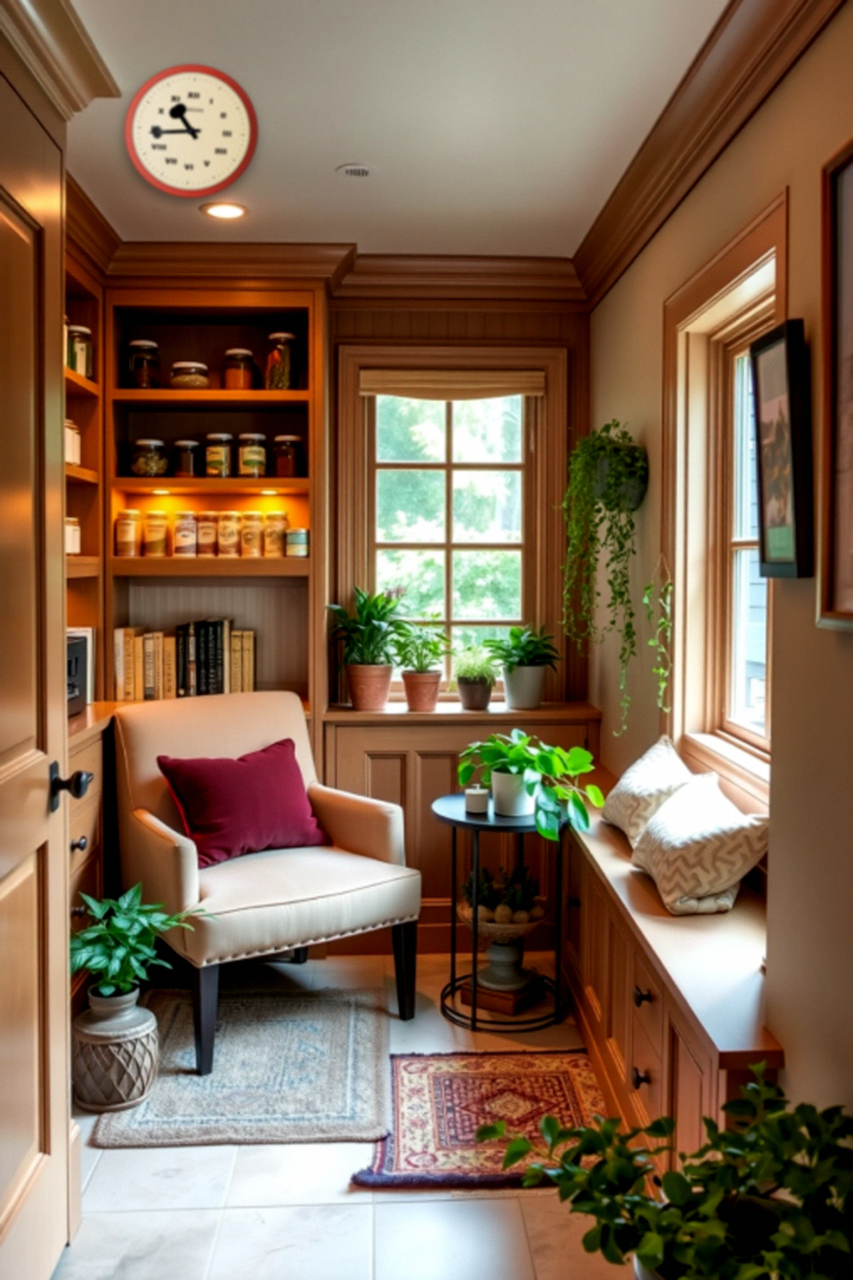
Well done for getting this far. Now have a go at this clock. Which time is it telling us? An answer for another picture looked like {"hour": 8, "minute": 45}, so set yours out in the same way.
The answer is {"hour": 10, "minute": 44}
